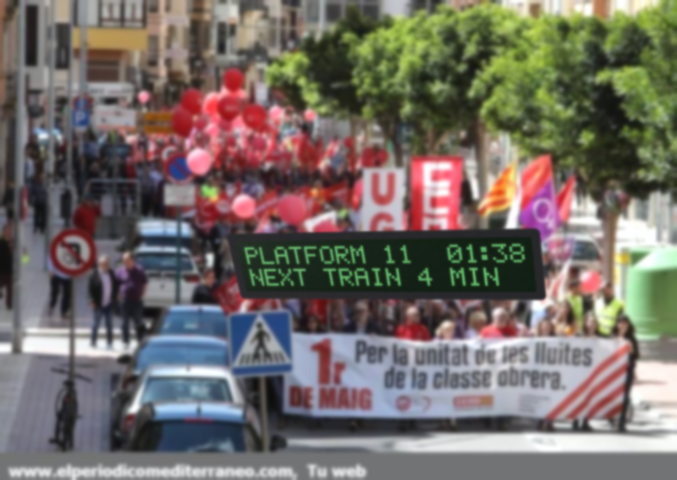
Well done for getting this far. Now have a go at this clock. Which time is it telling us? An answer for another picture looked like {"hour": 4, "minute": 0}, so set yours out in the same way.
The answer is {"hour": 1, "minute": 38}
